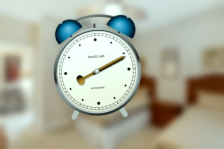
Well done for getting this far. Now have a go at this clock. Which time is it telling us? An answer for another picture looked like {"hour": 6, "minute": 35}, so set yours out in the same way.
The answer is {"hour": 8, "minute": 11}
